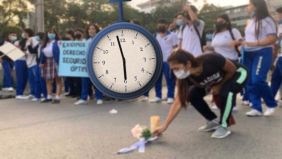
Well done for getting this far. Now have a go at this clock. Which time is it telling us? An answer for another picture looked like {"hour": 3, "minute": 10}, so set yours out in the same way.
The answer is {"hour": 5, "minute": 58}
